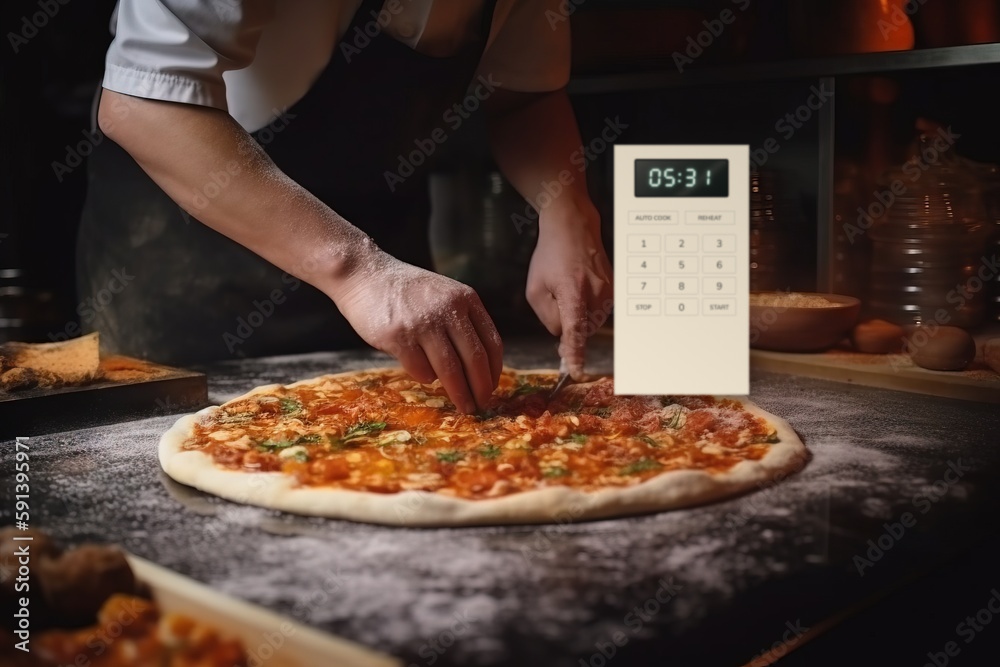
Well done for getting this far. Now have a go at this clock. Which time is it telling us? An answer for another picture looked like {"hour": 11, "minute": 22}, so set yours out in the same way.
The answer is {"hour": 5, "minute": 31}
